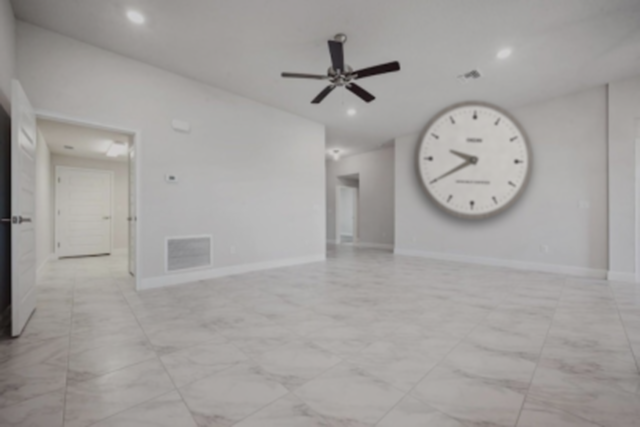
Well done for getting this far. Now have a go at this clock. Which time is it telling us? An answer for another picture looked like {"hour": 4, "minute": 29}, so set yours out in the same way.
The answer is {"hour": 9, "minute": 40}
